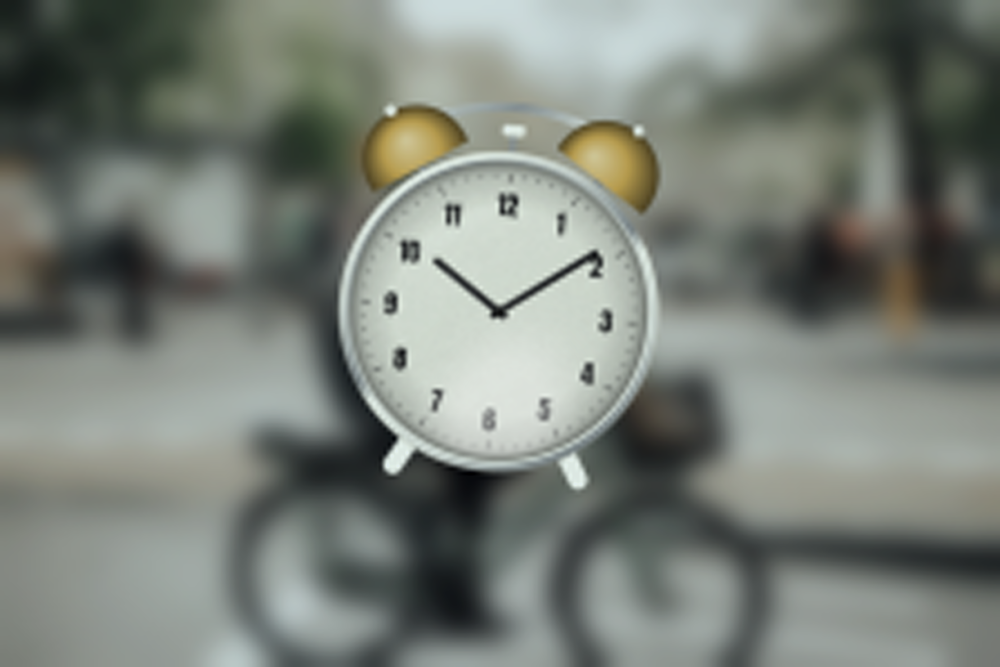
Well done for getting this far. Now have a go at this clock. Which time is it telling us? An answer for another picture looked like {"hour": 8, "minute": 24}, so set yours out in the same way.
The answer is {"hour": 10, "minute": 9}
